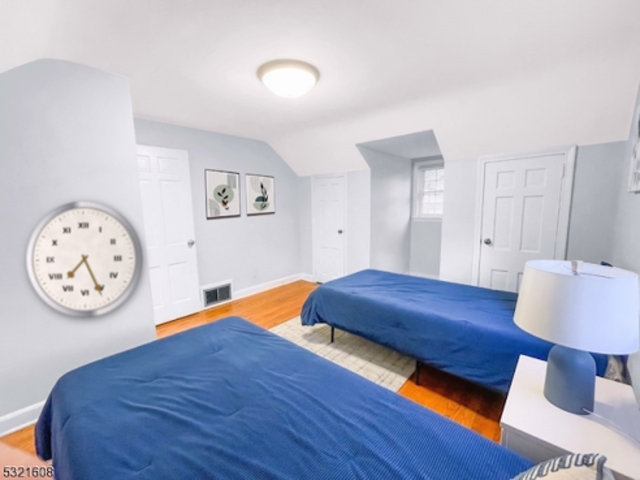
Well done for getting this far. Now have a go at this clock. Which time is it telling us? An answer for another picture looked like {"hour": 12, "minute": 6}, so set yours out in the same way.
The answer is {"hour": 7, "minute": 26}
